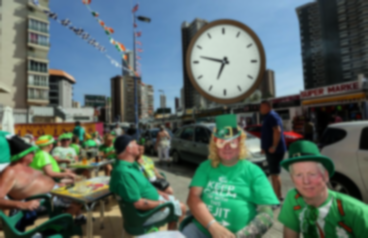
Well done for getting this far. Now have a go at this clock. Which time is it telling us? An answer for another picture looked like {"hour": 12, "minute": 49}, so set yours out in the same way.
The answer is {"hour": 6, "minute": 47}
